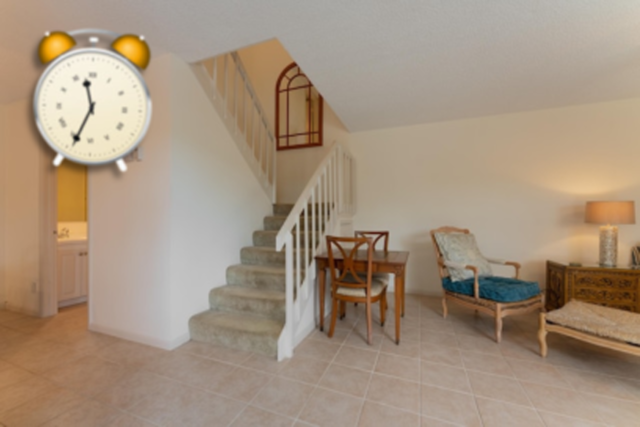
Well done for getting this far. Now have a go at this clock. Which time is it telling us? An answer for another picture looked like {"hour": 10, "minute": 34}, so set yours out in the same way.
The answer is {"hour": 11, "minute": 34}
